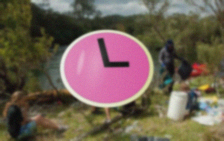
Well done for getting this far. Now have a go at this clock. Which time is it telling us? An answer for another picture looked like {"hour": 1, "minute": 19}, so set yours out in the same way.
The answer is {"hour": 2, "minute": 58}
